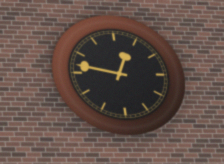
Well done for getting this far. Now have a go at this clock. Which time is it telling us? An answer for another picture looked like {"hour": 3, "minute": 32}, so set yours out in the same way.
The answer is {"hour": 12, "minute": 47}
